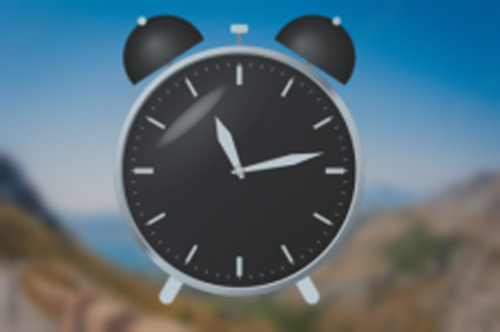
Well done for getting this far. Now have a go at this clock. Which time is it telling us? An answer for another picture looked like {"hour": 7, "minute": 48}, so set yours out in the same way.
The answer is {"hour": 11, "minute": 13}
